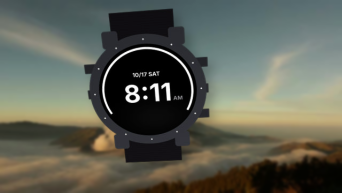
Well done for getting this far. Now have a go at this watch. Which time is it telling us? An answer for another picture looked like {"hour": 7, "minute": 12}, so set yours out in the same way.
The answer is {"hour": 8, "minute": 11}
